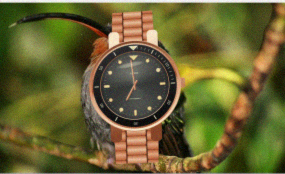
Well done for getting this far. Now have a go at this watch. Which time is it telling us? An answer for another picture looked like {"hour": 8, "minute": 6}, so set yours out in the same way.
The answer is {"hour": 6, "minute": 59}
